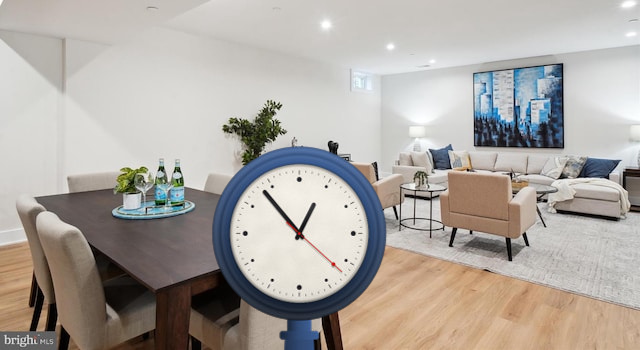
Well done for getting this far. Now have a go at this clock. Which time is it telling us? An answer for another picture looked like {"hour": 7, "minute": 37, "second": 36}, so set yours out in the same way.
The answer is {"hour": 12, "minute": 53, "second": 22}
